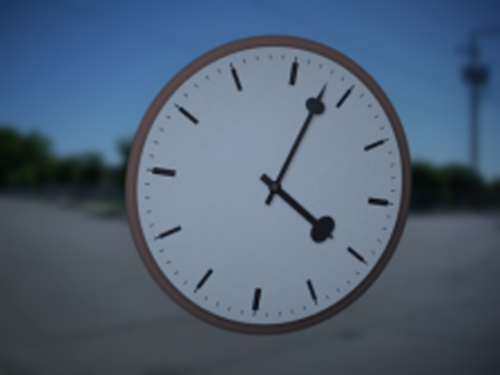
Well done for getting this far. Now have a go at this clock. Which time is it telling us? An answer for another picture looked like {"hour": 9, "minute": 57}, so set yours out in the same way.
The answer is {"hour": 4, "minute": 3}
